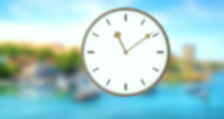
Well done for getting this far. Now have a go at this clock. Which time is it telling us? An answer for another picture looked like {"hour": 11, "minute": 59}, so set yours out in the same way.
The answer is {"hour": 11, "minute": 9}
